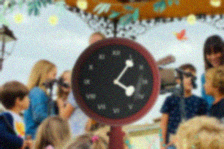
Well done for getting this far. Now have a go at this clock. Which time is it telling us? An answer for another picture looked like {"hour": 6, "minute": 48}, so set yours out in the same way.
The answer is {"hour": 4, "minute": 6}
